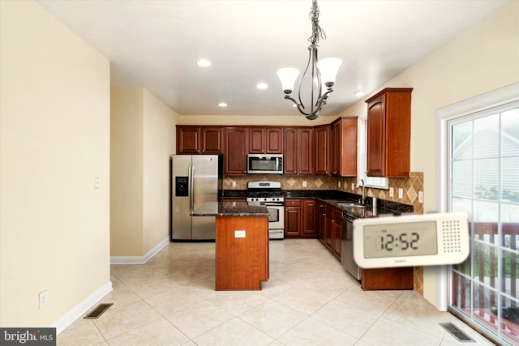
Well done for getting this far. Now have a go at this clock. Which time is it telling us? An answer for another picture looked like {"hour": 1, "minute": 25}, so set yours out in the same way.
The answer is {"hour": 12, "minute": 52}
